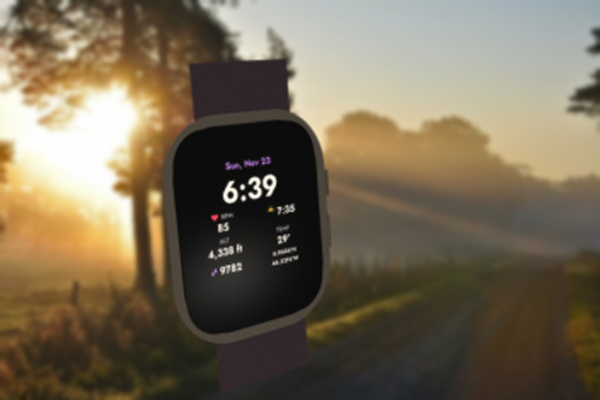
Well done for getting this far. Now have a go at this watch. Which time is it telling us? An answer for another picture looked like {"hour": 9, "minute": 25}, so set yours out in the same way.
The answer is {"hour": 6, "minute": 39}
